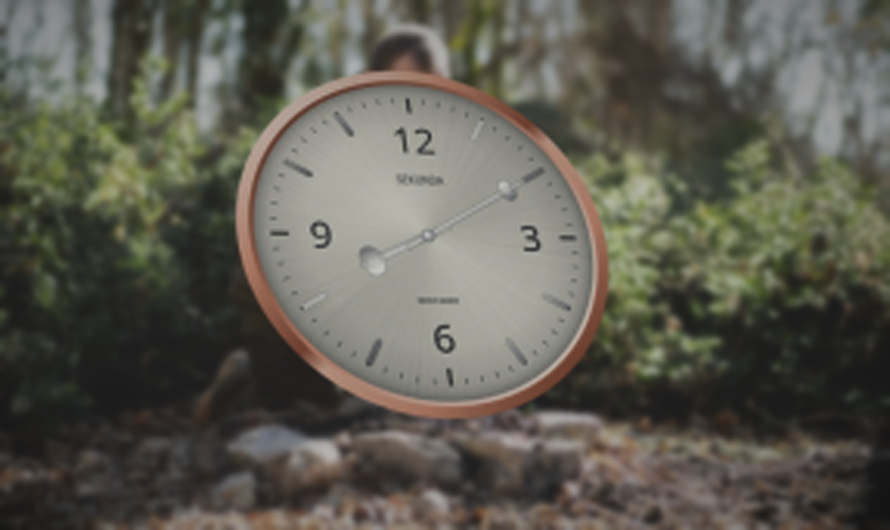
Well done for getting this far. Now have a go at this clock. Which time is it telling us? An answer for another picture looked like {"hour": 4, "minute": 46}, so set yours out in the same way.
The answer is {"hour": 8, "minute": 10}
